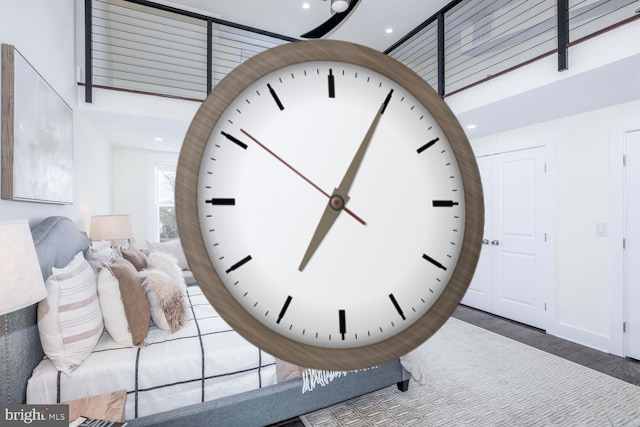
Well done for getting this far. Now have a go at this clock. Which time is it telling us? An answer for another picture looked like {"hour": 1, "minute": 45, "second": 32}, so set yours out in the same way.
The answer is {"hour": 7, "minute": 4, "second": 51}
